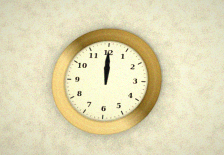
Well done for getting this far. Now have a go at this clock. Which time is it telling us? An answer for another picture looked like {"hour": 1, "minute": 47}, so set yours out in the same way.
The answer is {"hour": 12, "minute": 0}
